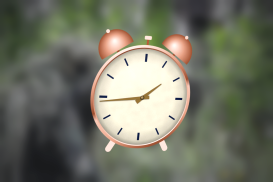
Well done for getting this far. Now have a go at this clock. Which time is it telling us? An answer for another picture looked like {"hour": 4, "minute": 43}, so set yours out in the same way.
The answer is {"hour": 1, "minute": 44}
